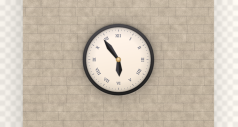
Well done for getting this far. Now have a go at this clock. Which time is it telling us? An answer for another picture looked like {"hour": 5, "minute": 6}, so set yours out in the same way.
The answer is {"hour": 5, "minute": 54}
